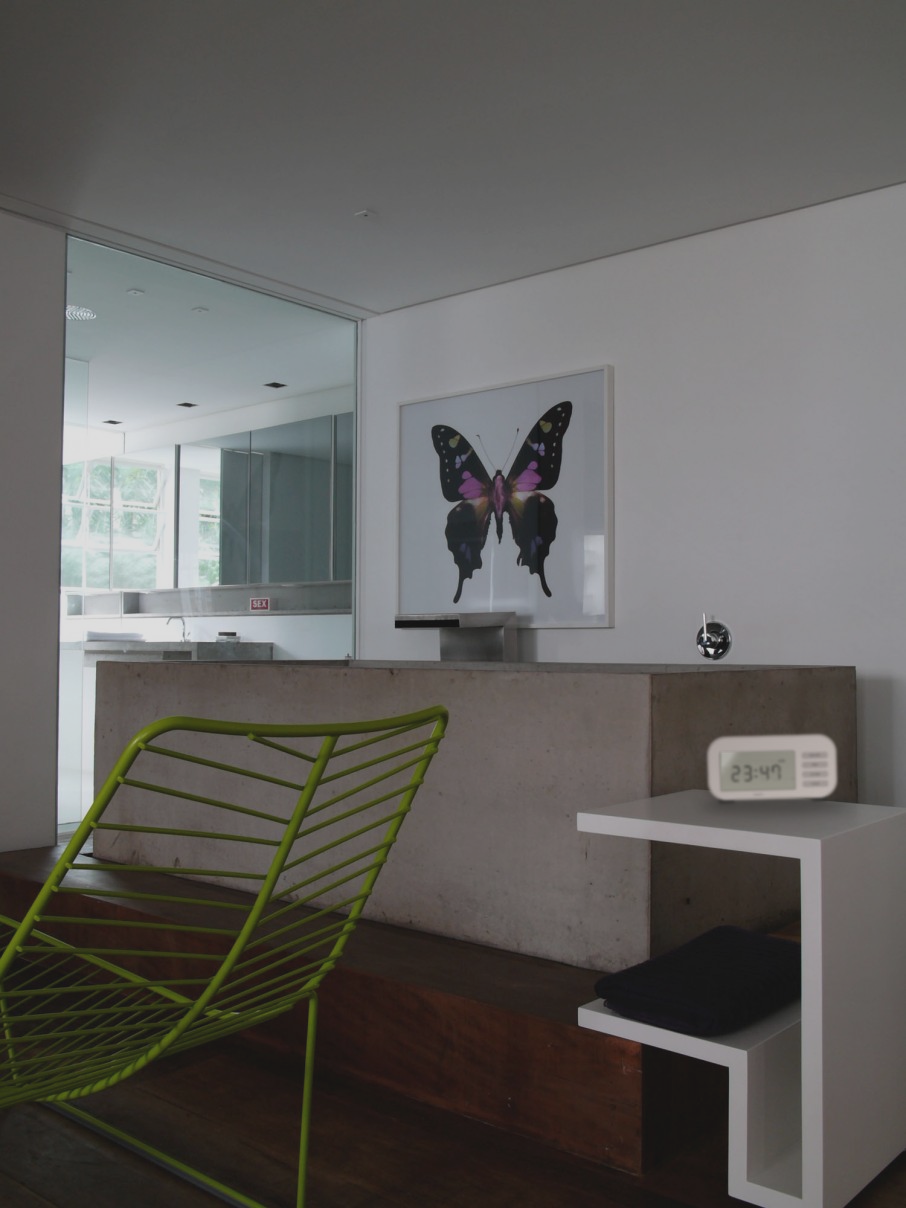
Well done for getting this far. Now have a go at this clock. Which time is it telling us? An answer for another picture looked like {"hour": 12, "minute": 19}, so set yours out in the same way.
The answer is {"hour": 23, "minute": 47}
